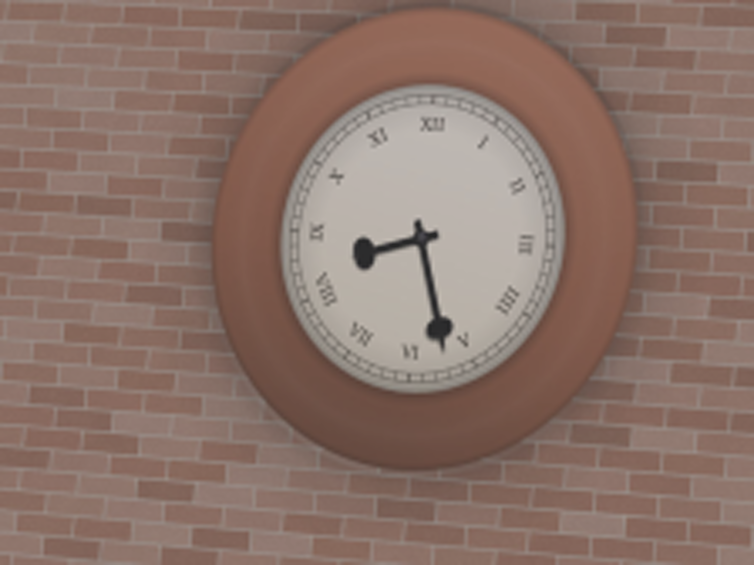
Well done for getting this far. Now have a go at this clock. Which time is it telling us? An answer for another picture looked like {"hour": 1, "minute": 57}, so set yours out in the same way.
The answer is {"hour": 8, "minute": 27}
